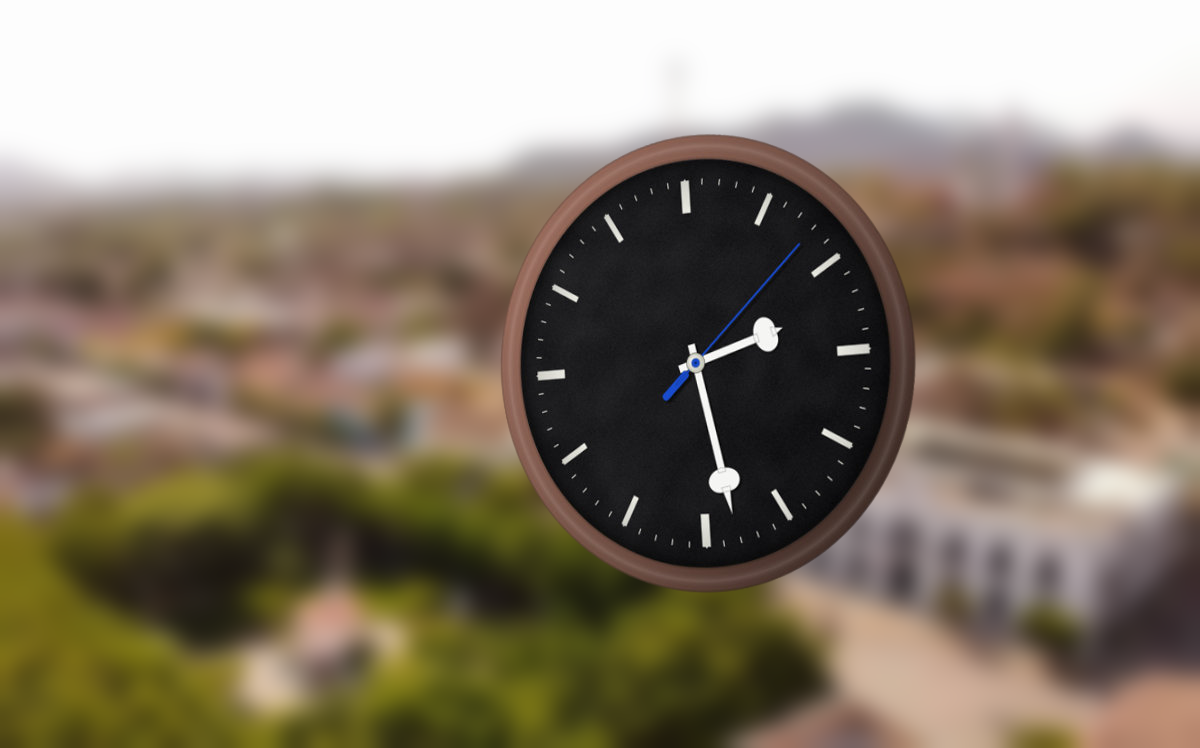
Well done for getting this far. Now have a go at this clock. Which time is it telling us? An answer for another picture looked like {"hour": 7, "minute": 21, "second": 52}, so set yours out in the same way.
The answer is {"hour": 2, "minute": 28, "second": 8}
